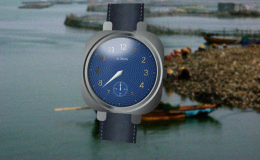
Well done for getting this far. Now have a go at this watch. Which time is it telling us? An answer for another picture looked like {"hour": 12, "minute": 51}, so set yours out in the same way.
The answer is {"hour": 7, "minute": 38}
